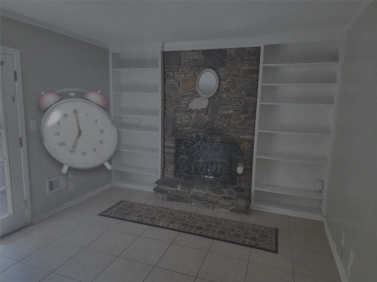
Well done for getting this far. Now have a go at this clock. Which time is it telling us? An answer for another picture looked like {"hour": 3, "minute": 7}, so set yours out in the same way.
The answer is {"hour": 7, "minute": 0}
